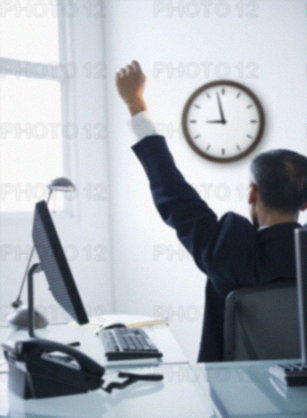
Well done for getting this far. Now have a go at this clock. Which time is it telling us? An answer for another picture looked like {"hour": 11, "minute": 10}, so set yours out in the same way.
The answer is {"hour": 8, "minute": 58}
